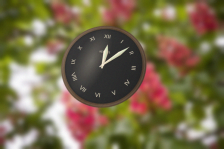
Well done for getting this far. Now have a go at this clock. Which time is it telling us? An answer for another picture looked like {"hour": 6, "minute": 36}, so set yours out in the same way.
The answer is {"hour": 12, "minute": 8}
